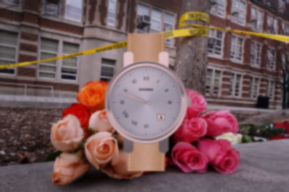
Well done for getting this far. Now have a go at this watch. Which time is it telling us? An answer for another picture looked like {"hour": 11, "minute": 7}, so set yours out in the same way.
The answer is {"hour": 9, "minute": 48}
